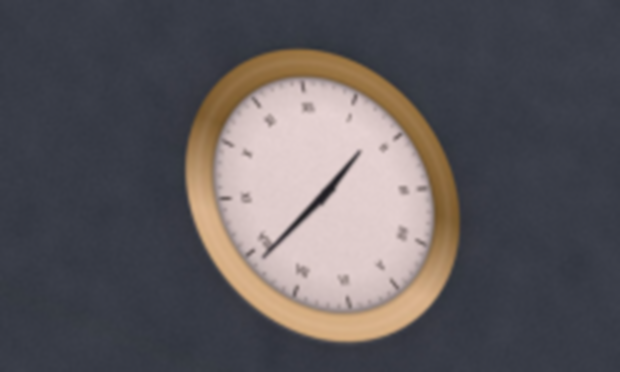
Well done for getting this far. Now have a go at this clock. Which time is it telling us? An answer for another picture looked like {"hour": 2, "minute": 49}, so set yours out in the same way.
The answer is {"hour": 1, "minute": 39}
